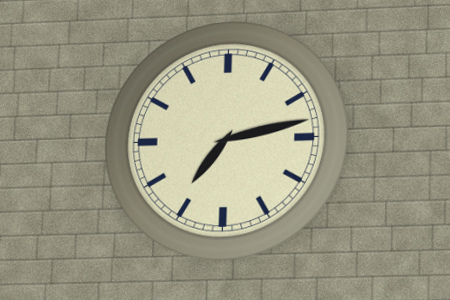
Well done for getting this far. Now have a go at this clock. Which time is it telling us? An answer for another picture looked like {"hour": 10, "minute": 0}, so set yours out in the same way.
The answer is {"hour": 7, "minute": 13}
